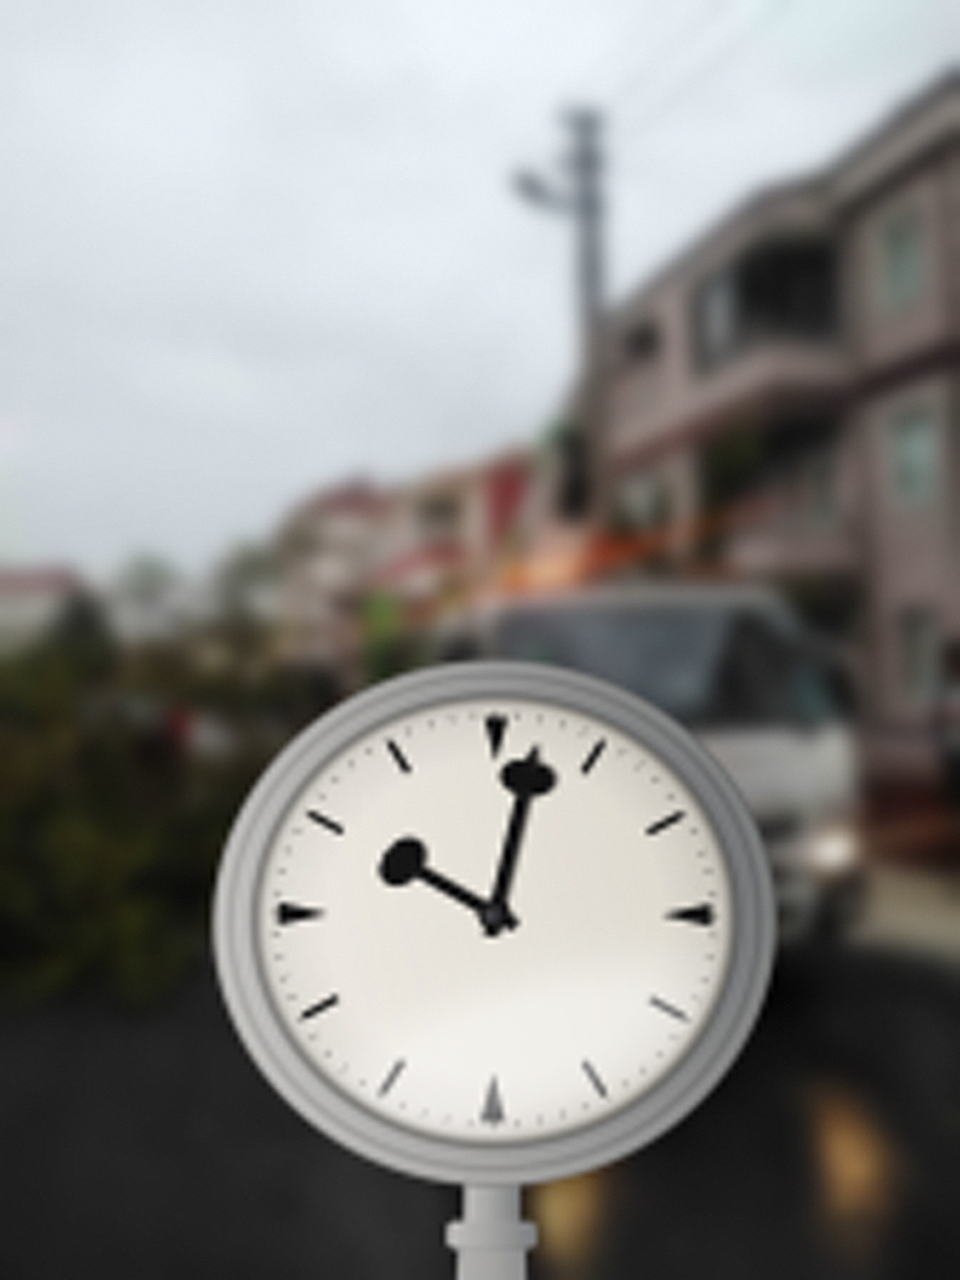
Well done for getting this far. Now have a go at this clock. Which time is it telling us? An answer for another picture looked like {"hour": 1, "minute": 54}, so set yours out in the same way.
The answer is {"hour": 10, "minute": 2}
